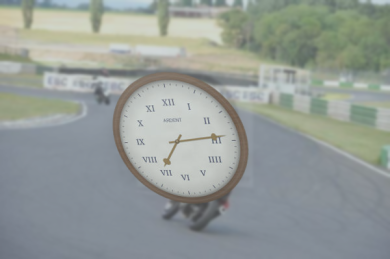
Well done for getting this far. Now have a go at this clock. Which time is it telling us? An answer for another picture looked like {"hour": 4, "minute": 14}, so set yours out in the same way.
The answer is {"hour": 7, "minute": 14}
